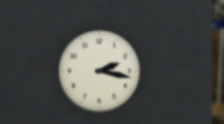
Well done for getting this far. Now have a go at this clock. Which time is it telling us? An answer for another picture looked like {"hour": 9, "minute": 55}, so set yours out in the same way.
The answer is {"hour": 2, "minute": 17}
